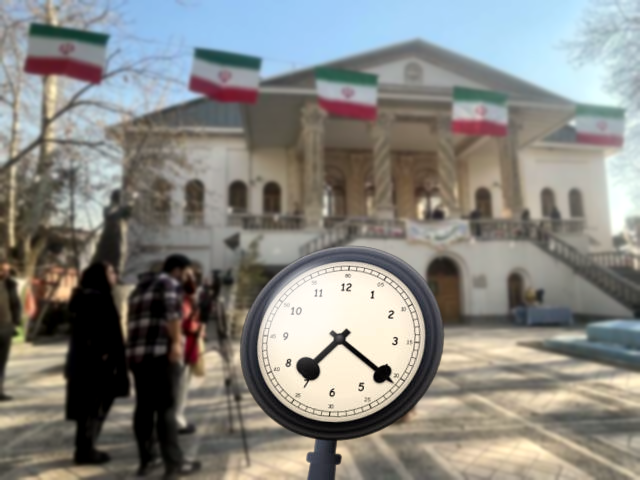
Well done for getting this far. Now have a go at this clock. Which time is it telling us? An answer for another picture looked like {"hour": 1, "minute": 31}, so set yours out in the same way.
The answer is {"hour": 7, "minute": 21}
